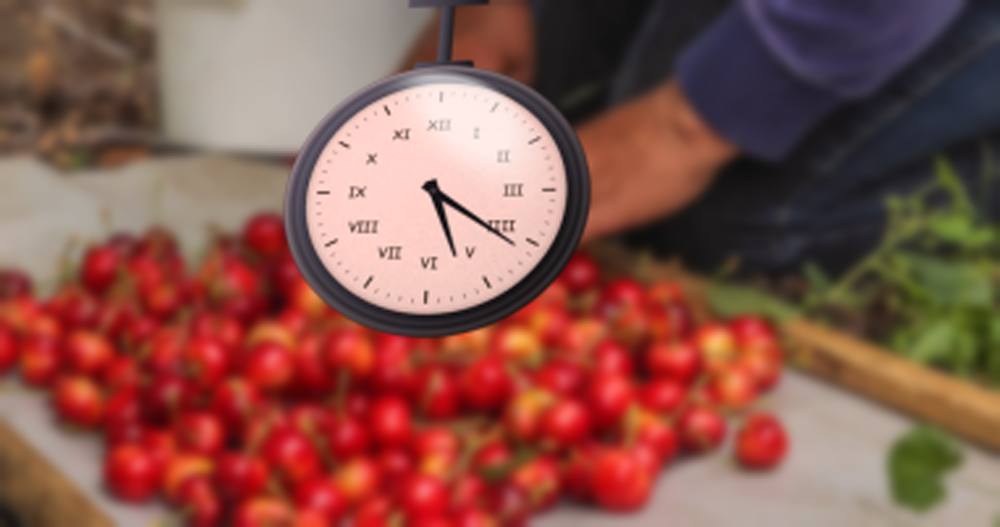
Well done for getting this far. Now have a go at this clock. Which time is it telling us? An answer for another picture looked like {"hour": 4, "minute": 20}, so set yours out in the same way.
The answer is {"hour": 5, "minute": 21}
